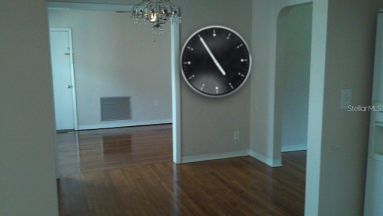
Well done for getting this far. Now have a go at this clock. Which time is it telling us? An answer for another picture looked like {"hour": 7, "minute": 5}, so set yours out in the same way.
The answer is {"hour": 4, "minute": 55}
